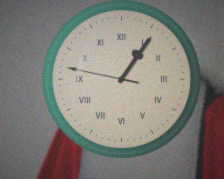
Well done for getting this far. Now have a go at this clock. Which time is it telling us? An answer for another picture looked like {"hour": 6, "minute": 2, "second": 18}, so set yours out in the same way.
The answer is {"hour": 1, "minute": 5, "second": 47}
